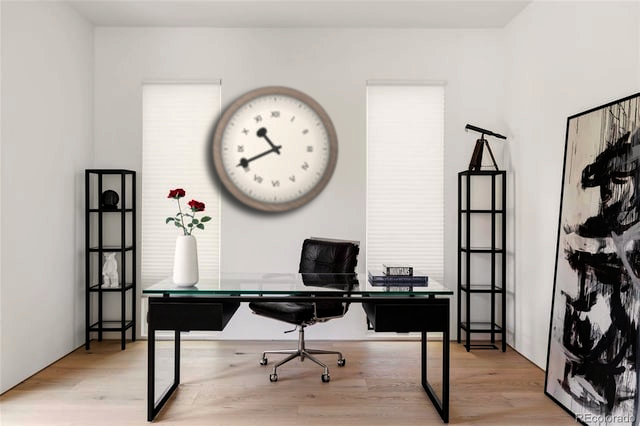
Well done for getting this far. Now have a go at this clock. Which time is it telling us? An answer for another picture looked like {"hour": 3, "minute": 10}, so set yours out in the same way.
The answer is {"hour": 10, "minute": 41}
